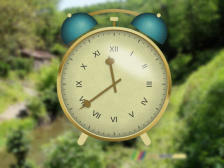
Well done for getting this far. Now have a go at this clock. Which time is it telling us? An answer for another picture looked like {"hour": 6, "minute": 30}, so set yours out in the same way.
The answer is {"hour": 11, "minute": 39}
